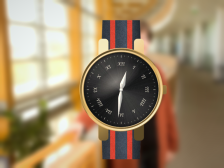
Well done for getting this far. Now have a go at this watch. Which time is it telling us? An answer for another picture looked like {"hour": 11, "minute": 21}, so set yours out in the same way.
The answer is {"hour": 12, "minute": 31}
